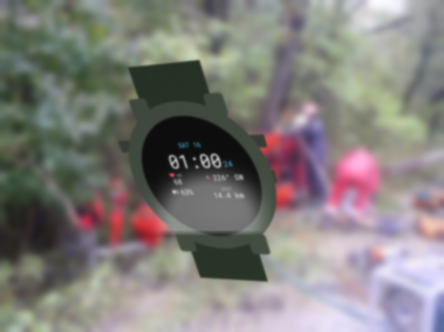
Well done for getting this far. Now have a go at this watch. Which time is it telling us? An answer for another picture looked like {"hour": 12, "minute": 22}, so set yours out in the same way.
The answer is {"hour": 1, "minute": 0}
